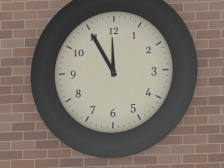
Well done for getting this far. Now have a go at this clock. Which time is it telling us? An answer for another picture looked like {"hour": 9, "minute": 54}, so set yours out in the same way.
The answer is {"hour": 11, "minute": 55}
